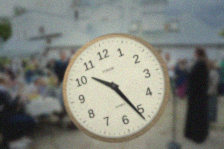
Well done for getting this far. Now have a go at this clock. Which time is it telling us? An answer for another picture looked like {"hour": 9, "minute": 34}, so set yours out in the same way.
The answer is {"hour": 10, "minute": 26}
